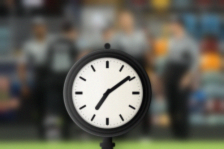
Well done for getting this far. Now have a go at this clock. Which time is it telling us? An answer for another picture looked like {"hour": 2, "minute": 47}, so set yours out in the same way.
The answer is {"hour": 7, "minute": 9}
